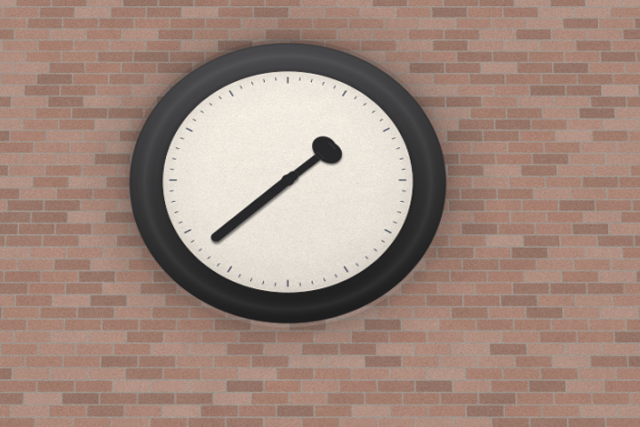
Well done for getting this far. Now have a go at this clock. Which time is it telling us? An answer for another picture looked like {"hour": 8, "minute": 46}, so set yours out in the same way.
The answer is {"hour": 1, "minute": 38}
